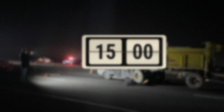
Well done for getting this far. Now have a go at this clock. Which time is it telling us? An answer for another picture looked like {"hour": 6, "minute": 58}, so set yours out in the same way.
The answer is {"hour": 15, "minute": 0}
